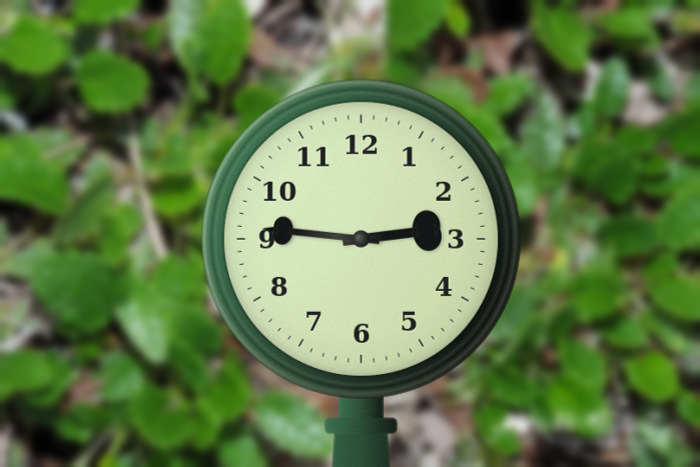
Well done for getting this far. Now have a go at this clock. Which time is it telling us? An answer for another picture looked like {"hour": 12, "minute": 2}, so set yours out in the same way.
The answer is {"hour": 2, "minute": 46}
